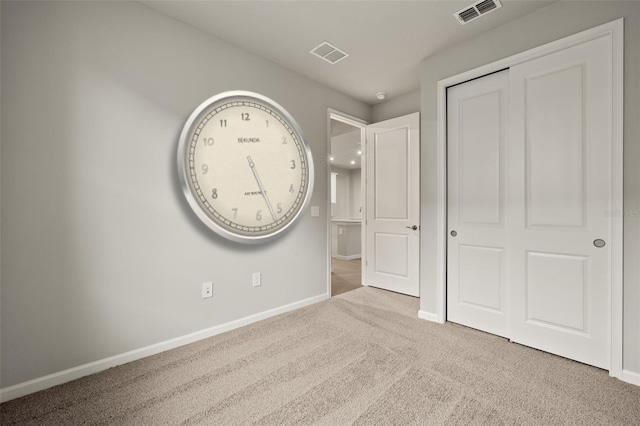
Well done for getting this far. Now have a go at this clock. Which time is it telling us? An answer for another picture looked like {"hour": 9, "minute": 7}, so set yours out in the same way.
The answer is {"hour": 5, "minute": 27}
